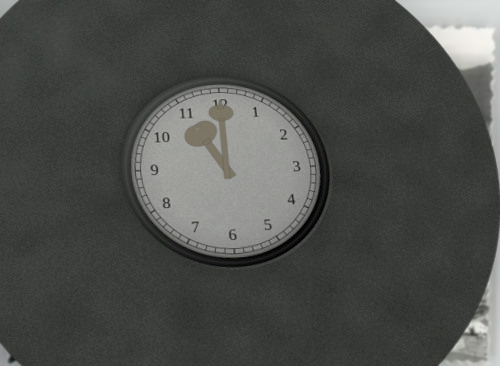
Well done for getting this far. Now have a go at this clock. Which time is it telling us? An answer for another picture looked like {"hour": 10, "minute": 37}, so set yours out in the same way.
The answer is {"hour": 11, "minute": 0}
